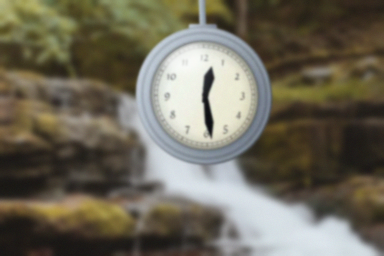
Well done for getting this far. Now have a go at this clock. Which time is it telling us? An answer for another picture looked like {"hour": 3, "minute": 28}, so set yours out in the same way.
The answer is {"hour": 12, "minute": 29}
